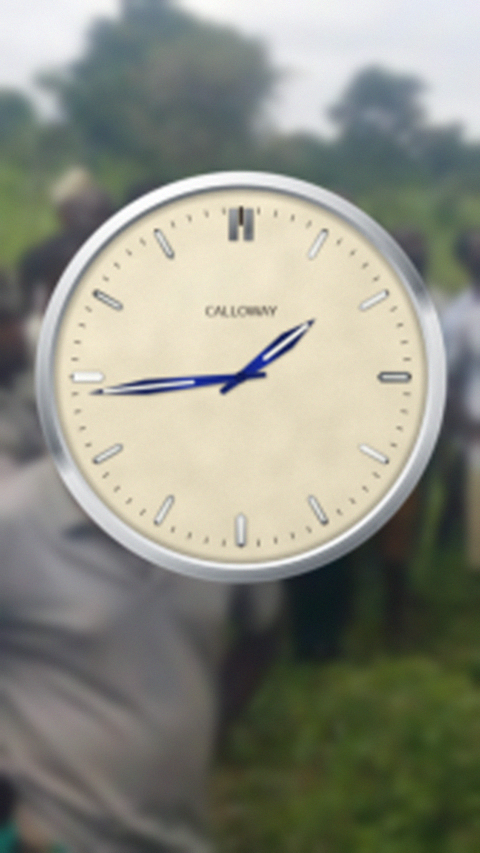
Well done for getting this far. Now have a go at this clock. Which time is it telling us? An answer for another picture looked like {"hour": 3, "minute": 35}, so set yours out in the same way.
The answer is {"hour": 1, "minute": 44}
